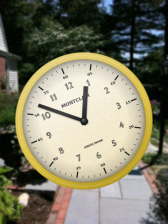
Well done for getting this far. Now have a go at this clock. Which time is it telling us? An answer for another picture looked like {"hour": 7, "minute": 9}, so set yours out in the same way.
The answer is {"hour": 12, "minute": 52}
